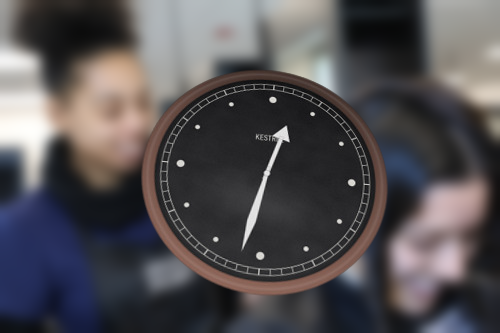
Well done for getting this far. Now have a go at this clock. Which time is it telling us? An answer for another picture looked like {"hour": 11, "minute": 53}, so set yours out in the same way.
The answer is {"hour": 12, "minute": 32}
